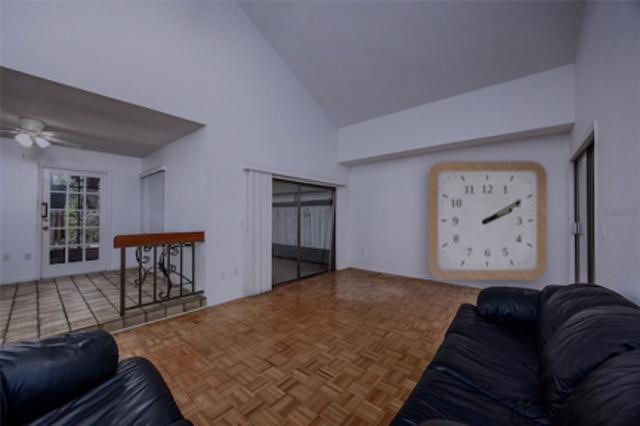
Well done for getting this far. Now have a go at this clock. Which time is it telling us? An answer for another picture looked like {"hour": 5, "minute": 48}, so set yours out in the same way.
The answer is {"hour": 2, "minute": 10}
